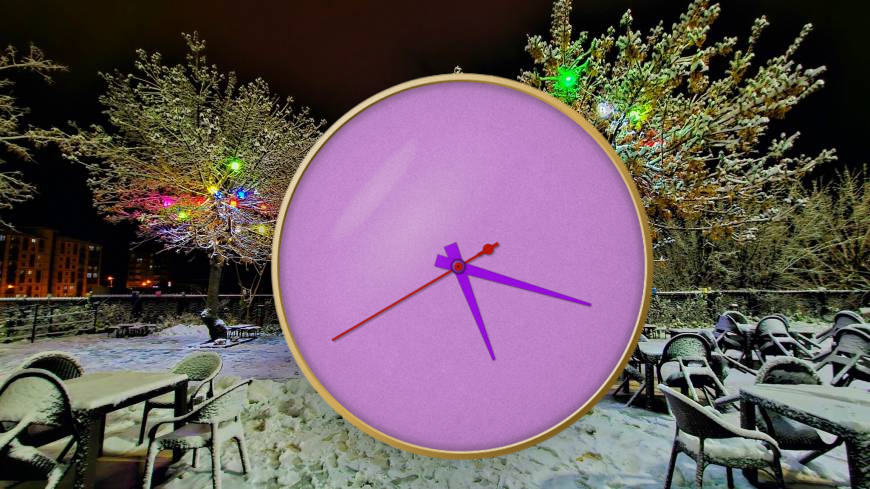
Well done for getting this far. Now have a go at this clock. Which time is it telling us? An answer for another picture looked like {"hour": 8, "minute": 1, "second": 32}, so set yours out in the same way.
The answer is {"hour": 5, "minute": 17, "second": 40}
